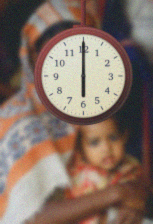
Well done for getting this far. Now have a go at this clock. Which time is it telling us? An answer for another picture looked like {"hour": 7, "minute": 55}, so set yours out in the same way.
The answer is {"hour": 6, "minute": 0}
